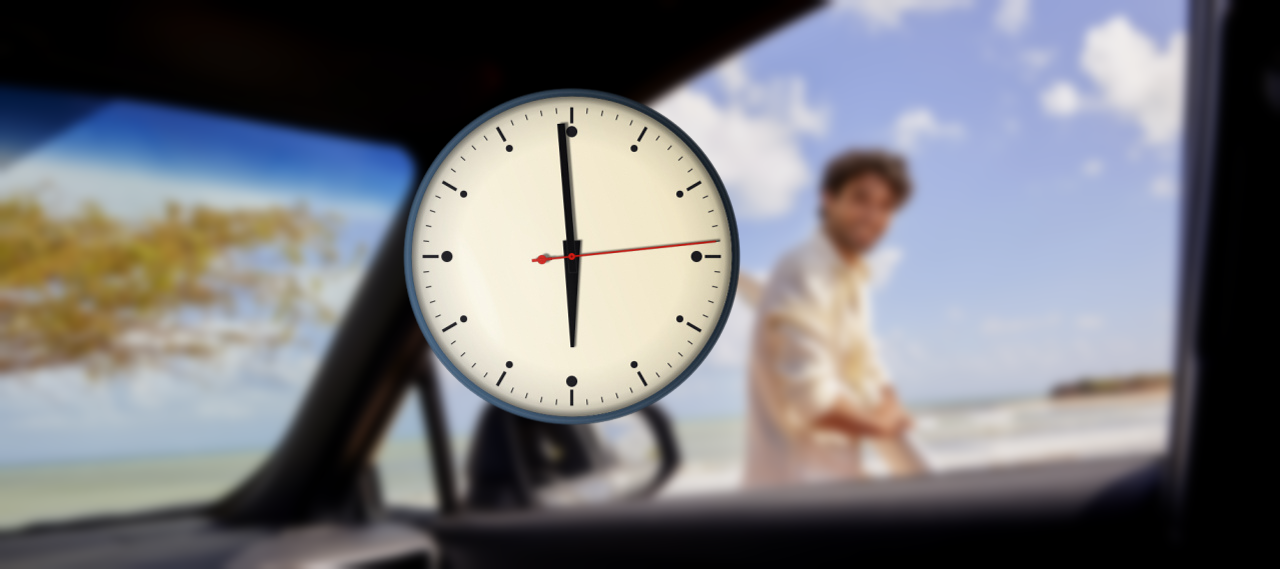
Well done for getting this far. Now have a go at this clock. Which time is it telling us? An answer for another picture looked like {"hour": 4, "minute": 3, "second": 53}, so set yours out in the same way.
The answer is {"hour": 5, "minute": 59, "second": 14}
